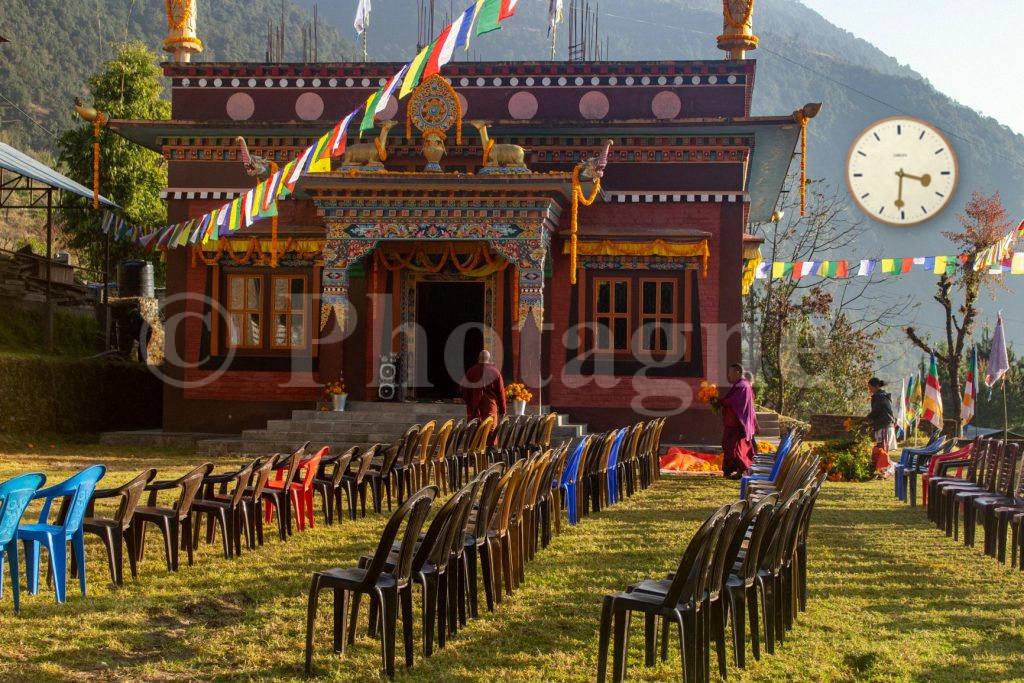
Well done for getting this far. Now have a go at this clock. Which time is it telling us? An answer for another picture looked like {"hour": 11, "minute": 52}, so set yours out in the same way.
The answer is {"hour": 3, "minute": 31}
